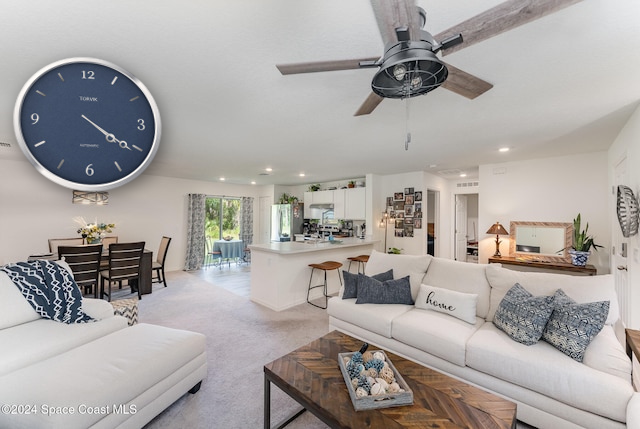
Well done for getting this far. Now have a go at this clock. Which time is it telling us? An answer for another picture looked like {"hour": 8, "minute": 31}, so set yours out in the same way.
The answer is {"hour": 4, "minute": 21}
